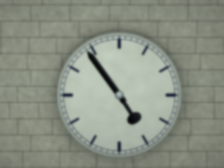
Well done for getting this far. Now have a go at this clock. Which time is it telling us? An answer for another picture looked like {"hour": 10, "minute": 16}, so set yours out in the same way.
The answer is {"hour": 4, "minute": 54}
